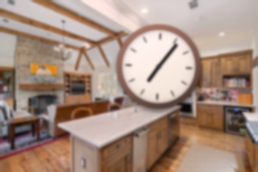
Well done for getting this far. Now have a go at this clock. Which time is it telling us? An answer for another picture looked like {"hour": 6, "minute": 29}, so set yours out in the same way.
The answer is {"hour": 7, "minute": 6}
